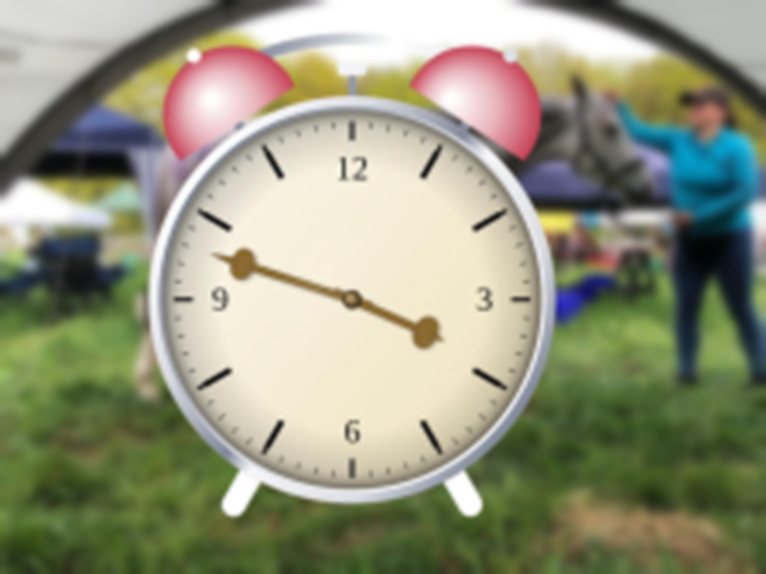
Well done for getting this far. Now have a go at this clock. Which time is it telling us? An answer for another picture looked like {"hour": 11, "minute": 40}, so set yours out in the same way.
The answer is {"hour": 3, "minute": 48}
